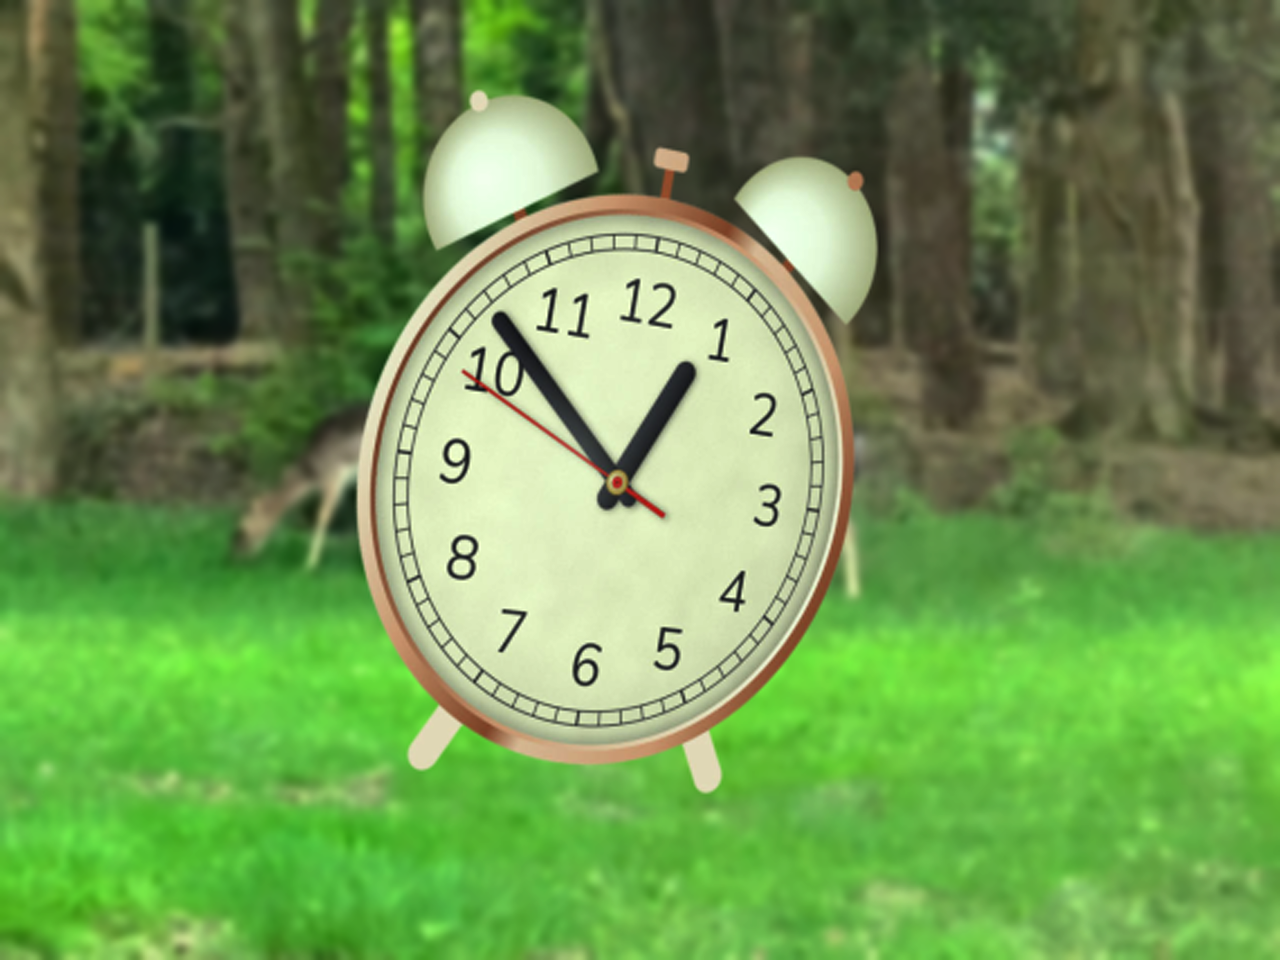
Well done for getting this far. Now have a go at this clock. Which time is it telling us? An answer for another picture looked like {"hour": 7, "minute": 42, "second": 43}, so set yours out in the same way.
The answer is {"hour": 12, "minute": 51, "second": 49}
